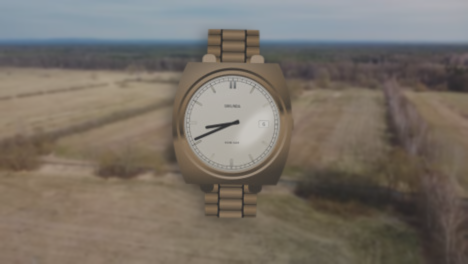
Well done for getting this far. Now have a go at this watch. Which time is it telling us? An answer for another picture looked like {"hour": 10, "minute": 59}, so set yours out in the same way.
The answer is {"hour": 8, "minute": 41}
